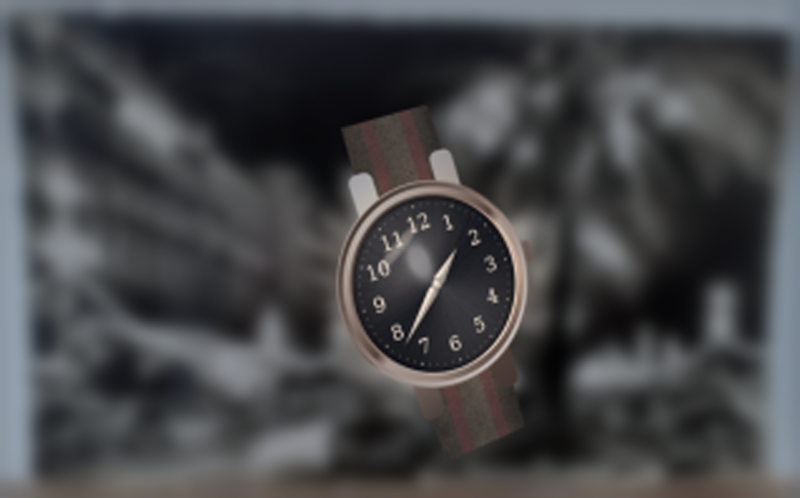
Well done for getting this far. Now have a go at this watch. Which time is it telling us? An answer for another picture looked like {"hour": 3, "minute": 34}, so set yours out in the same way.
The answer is {"hour": 1, "minute": 38}
